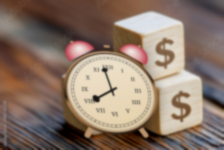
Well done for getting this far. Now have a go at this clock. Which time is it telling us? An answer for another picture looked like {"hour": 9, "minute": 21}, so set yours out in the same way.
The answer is {"hour": 7, "minute": 58}
